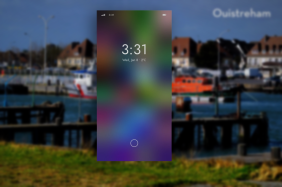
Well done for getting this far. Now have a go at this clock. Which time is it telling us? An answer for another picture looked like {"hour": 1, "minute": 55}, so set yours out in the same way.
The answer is {"hour": 3, "minute": 31}
